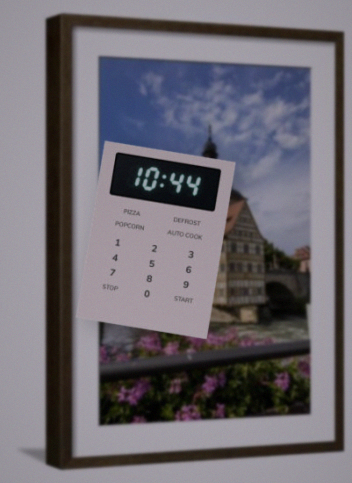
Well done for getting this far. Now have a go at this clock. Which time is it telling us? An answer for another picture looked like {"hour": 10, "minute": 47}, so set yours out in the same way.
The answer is {"hour": 10, "minute": 44}
